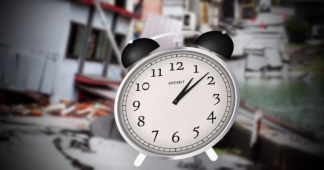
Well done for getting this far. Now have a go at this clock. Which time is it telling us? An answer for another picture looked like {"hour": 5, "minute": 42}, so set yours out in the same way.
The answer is {"hour": 1, "minute": 8}
